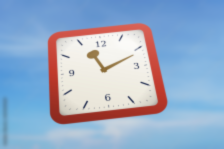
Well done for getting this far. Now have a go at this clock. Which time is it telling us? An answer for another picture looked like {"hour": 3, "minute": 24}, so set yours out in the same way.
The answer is {"hour": 11, "minute": 11}
